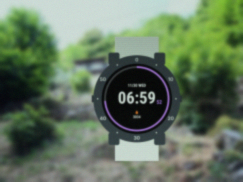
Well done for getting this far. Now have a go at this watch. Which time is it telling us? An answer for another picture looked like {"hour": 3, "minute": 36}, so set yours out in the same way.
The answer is {"hour": 6, "minute": 59}
